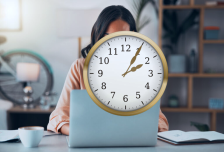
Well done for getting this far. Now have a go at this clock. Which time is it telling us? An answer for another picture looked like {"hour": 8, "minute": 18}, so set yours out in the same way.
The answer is {"hour": 2, "minute": 5}
